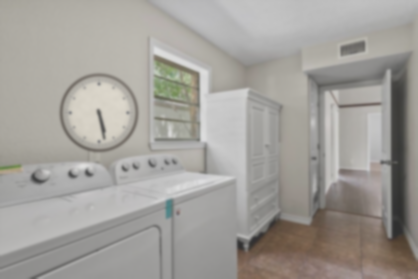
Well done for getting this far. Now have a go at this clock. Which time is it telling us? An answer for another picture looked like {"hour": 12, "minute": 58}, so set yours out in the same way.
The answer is {"hour": 5, "minute": 28}
